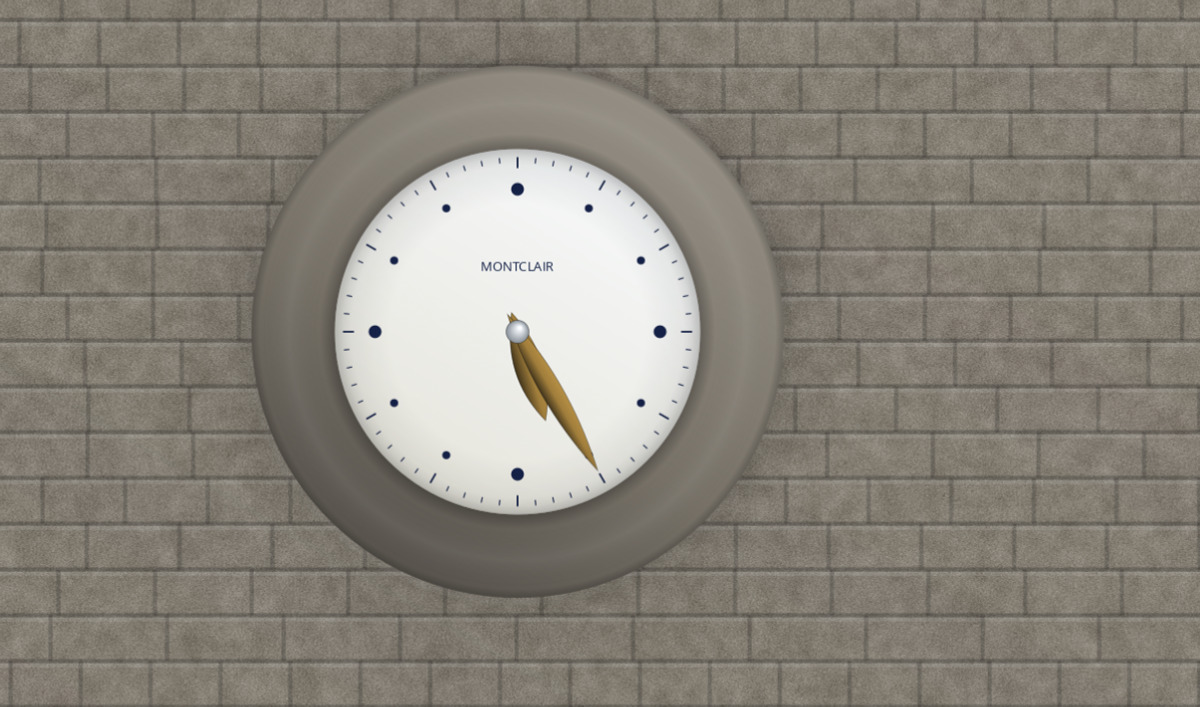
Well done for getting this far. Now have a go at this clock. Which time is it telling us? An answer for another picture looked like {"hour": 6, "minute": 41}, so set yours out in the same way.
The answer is {"hour": 5, "minute": 25}
